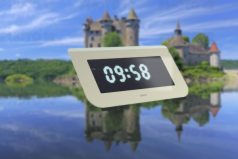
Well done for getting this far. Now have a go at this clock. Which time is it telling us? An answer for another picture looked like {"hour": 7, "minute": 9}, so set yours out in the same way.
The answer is {"hour": 9, "minute": 58}
